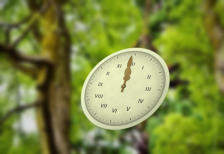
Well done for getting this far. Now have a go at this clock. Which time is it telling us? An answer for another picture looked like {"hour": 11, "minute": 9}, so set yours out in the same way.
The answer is {"hour": 11, "minute": 59}
